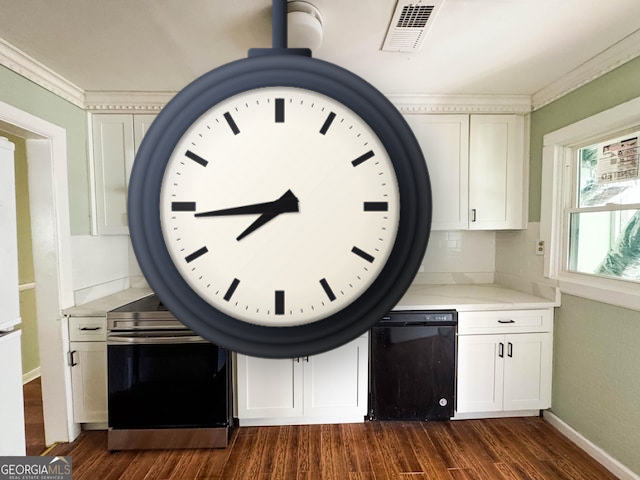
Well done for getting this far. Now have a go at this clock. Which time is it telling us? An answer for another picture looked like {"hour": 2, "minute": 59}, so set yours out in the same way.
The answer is {"hour": 7, "minute": 44}
